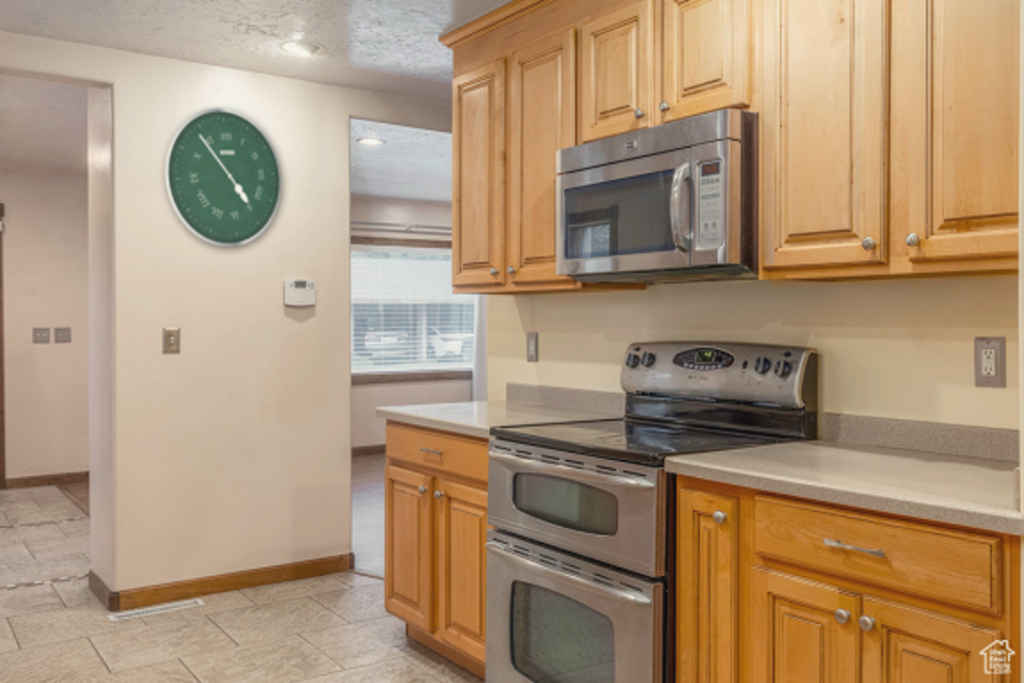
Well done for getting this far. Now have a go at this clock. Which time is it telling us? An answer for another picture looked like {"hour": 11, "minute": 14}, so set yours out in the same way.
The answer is {"hour": 4, "minute": 54}
